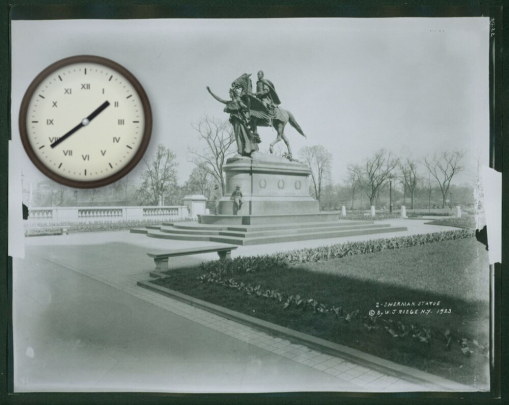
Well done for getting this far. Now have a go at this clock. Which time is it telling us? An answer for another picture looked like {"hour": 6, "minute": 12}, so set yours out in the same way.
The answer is {"hour": 1, "minute": 39}
